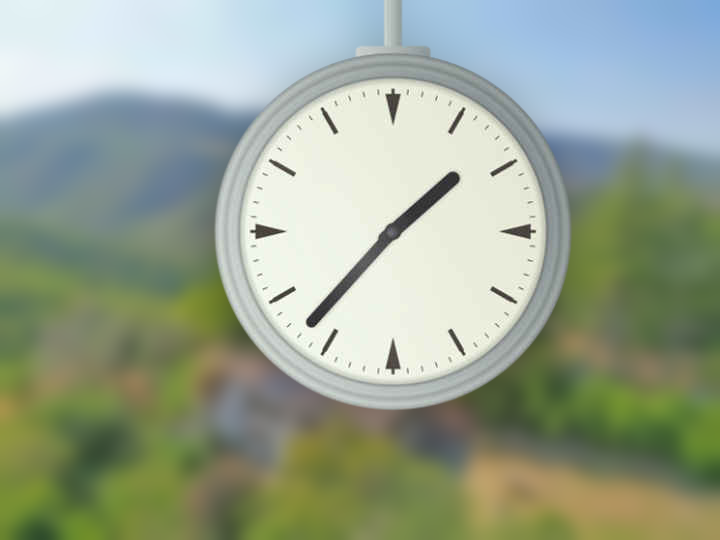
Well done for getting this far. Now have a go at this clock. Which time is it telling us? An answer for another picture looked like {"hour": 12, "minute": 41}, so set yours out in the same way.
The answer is {"hour": 1, "minute": 37}
